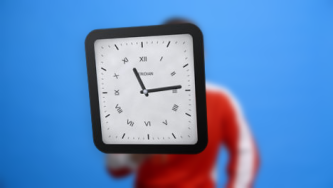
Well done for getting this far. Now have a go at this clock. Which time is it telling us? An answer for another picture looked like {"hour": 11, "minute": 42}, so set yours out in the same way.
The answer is {"hour": 11, "minute": 14}
